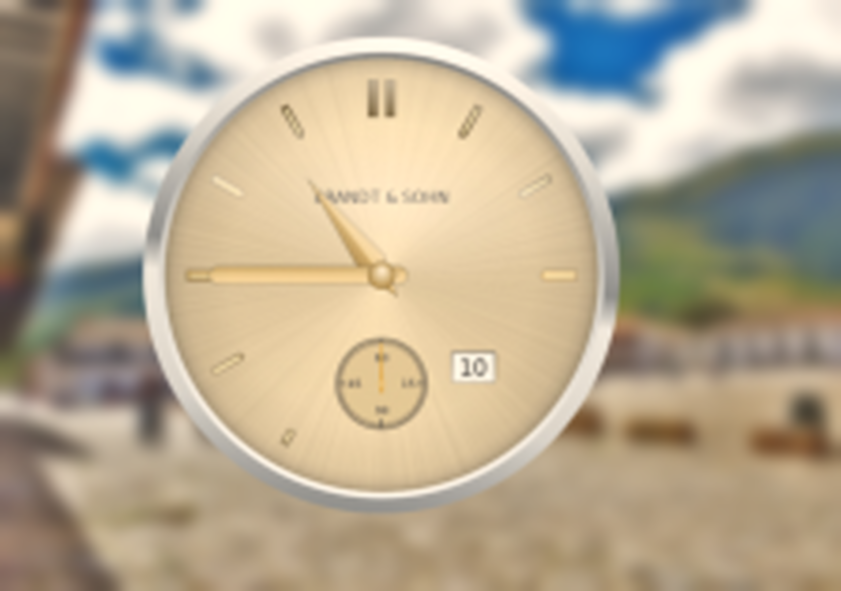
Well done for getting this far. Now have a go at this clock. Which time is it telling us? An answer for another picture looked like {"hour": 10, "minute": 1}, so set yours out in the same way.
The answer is {"hour": 10, "minute": 45}
